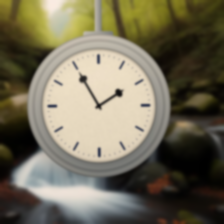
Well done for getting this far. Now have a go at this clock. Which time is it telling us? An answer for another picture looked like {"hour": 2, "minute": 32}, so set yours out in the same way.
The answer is {"hour": 1, "minute": 55}
